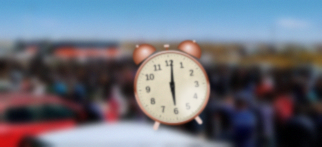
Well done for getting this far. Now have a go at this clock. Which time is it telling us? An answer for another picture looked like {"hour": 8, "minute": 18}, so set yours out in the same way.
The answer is {"hour": 6, "minute": 1}
